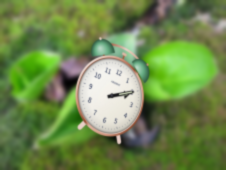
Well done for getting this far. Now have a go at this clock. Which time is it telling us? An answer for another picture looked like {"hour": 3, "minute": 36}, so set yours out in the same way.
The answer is {"hour": 2, "minute": 10}
